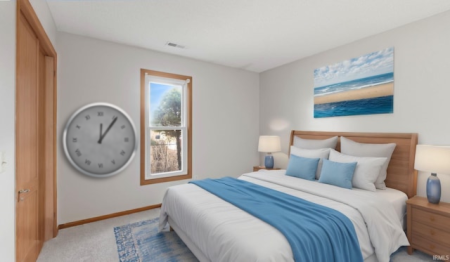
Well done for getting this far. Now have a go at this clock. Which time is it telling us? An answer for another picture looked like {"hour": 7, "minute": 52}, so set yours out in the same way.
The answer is {"hour": 12, "minute": 6}
